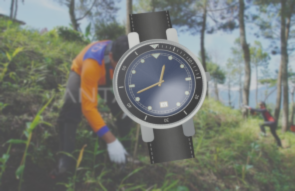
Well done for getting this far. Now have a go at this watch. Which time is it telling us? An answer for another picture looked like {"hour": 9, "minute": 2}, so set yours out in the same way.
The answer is {"hour": 12, "minute": 42}
